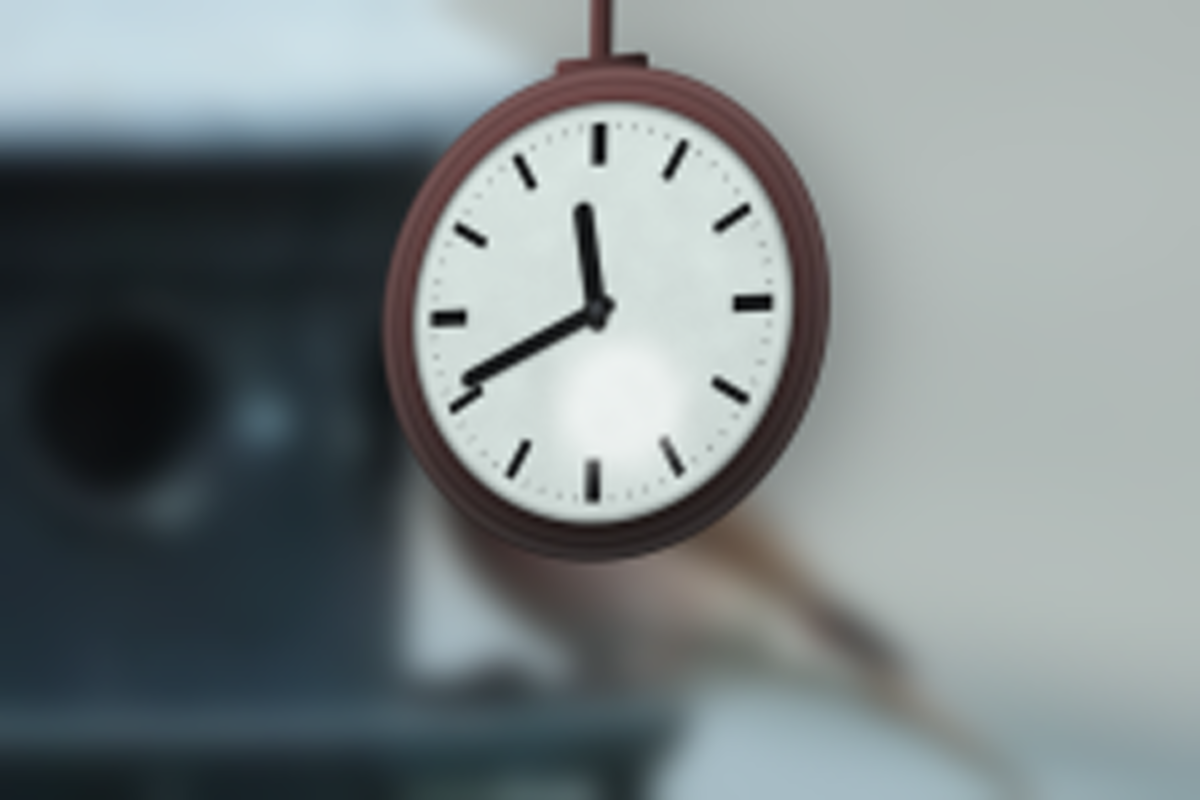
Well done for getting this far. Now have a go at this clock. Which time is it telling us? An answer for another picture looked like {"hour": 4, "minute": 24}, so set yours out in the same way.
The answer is {"hour": 11, "minute": 41}
